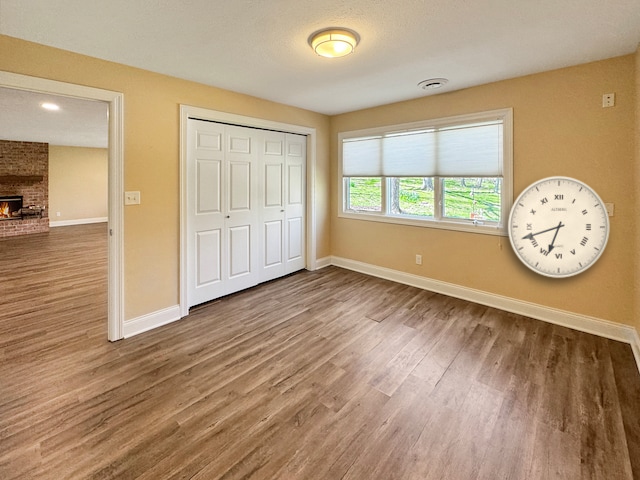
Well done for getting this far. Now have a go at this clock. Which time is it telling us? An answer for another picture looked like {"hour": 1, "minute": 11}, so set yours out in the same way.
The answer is {"hour": 6, "minute": 42}
